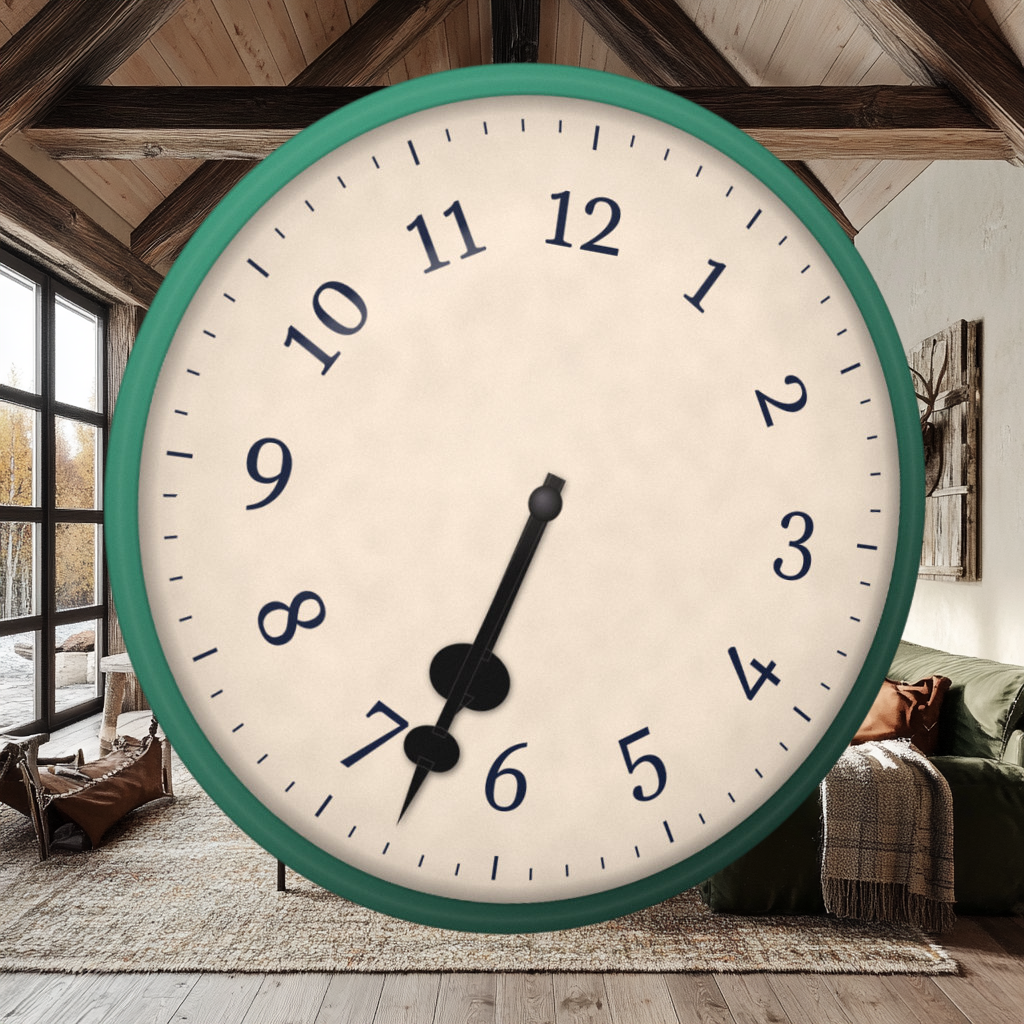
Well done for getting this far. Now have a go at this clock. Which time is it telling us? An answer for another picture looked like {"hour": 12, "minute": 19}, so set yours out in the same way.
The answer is {"hour": 6, "minute": 33}
